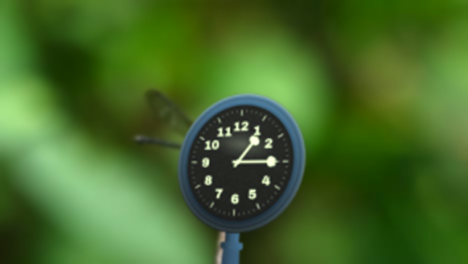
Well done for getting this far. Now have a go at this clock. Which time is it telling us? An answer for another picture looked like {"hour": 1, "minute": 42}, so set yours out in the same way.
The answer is {"hour": 1, "minute": 15}
